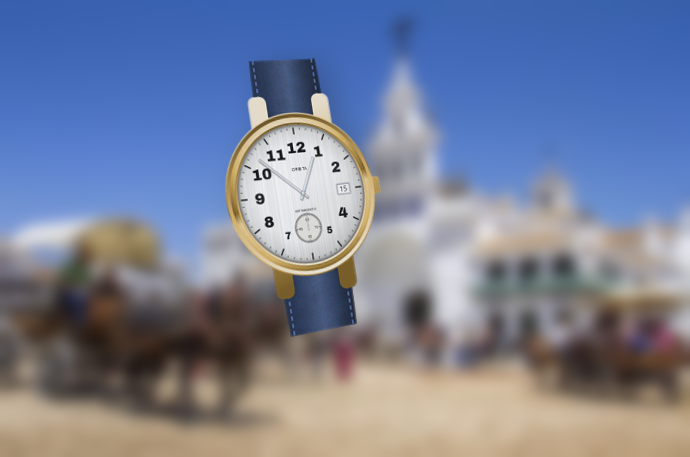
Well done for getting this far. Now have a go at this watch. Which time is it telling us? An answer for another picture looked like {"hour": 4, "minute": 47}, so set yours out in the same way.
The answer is {"hour": 12, "minute": 52}
